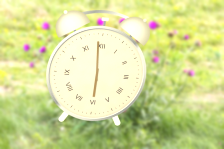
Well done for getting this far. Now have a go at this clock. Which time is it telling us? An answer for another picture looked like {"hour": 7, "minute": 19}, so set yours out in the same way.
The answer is {"hour": 5, "minute": 59}
